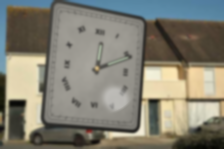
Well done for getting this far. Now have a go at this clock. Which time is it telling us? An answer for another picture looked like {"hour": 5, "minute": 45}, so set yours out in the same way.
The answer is {"hour": 12, "minute": 11}
